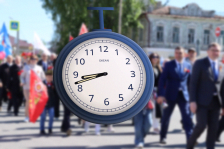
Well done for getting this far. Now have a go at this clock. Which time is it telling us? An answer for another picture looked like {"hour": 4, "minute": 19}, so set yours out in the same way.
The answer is {"hour": 8, "minute": 42}
